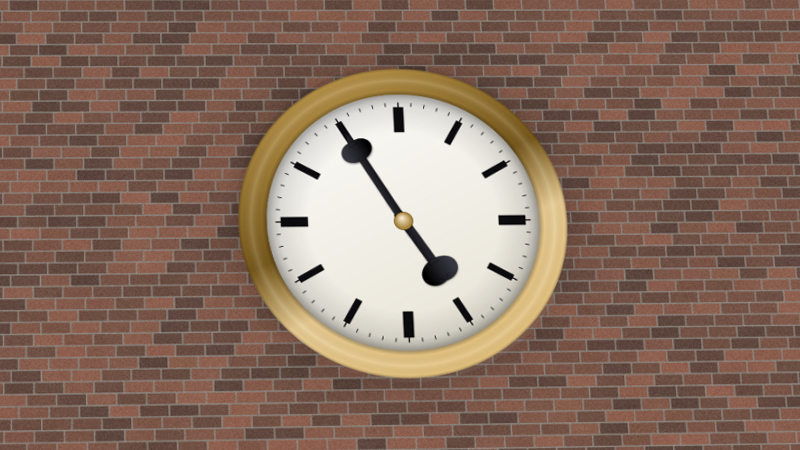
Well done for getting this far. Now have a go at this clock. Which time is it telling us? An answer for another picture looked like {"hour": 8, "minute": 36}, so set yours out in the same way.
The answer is {"hour": 4, "minute": 55}
